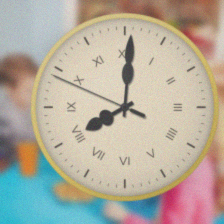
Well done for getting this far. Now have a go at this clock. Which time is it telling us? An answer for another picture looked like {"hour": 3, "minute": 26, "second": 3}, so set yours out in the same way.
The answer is {"hour": 8, "minute": 0, "second": 49}
